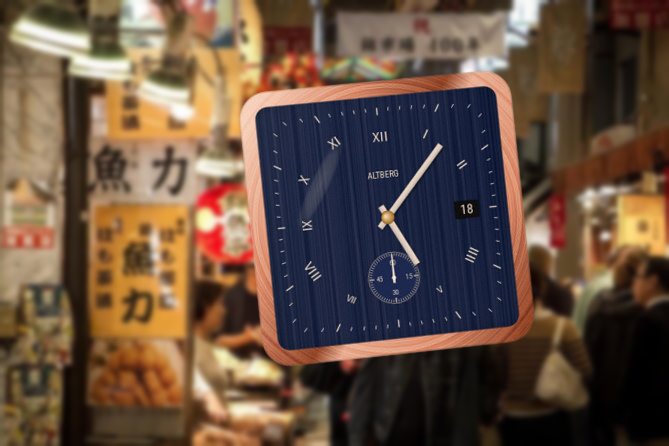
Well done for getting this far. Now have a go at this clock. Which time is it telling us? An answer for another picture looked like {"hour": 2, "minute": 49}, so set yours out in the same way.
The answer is {"hour": 5, "minute": 7}
